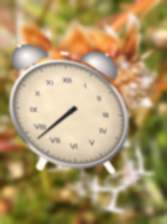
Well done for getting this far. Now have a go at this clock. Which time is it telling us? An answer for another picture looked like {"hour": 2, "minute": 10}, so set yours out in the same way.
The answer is {"hour": 7, "minute": 38}
